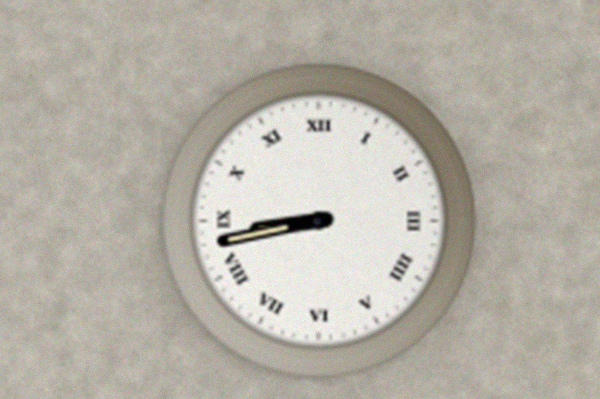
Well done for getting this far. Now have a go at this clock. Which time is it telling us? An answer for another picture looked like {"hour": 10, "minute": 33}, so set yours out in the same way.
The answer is {"hour": 8, "minute": 43}
